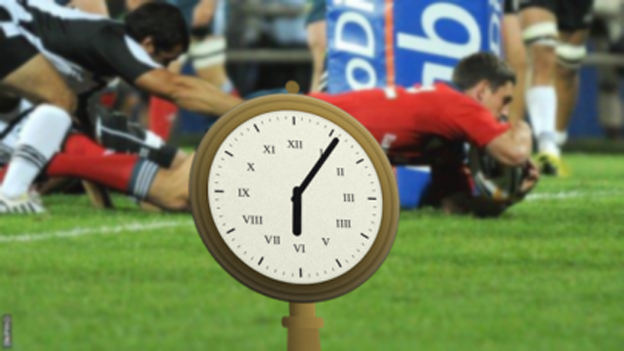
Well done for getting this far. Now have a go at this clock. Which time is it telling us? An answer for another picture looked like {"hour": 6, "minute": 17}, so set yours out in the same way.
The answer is {"hour": 6, "minute": 6}
